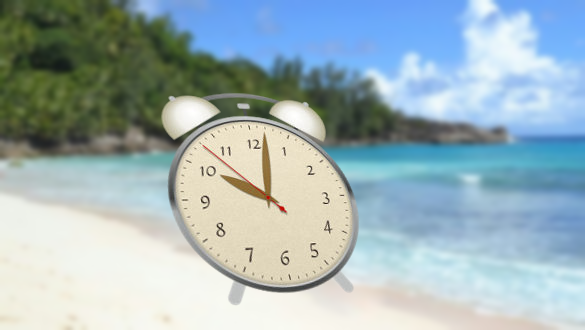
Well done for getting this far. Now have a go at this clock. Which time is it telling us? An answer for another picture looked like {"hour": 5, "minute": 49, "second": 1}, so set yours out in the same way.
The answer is {"hour": 10, "minute": 1, "second": 53}
